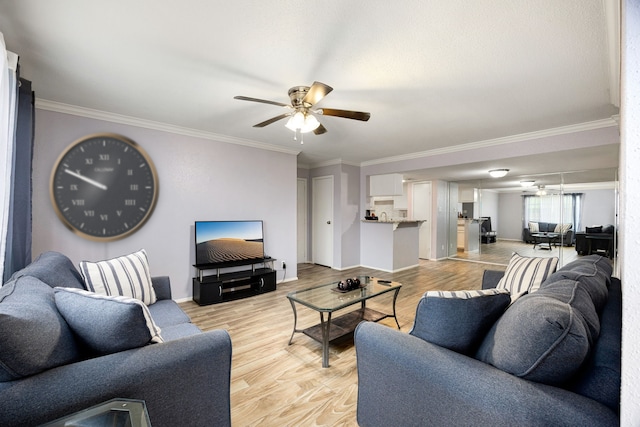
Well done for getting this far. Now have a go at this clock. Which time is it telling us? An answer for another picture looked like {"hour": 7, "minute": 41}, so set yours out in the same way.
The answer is {"hour": 9, "minute": 49}
